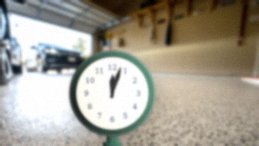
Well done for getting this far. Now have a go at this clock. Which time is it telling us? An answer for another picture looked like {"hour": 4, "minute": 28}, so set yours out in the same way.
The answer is {"hour": 12, "minute": 3}
